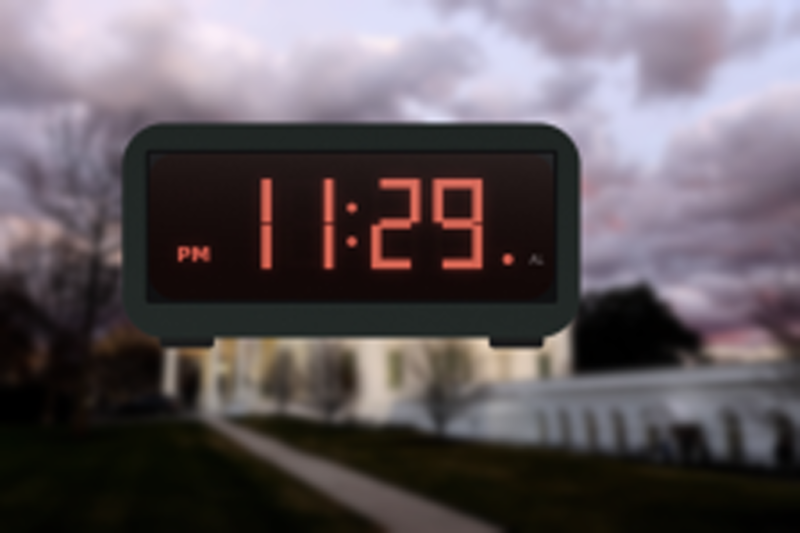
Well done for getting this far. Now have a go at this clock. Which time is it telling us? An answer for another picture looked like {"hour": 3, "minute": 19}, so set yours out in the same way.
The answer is {"hour": 11, "minute": 29}
